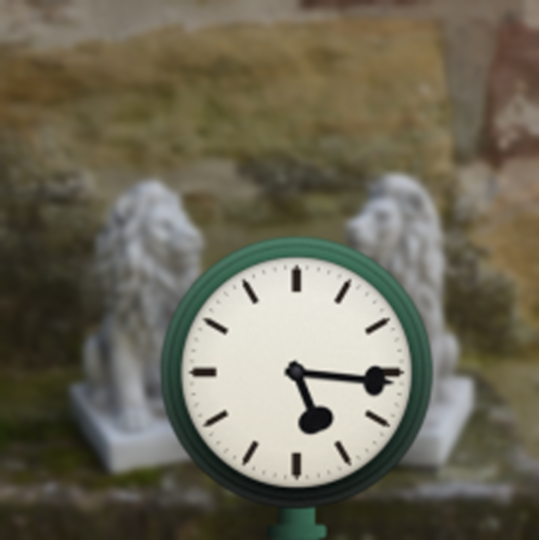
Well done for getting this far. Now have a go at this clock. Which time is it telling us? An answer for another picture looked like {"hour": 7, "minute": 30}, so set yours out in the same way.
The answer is {"hour": 5, "minute": 16}
